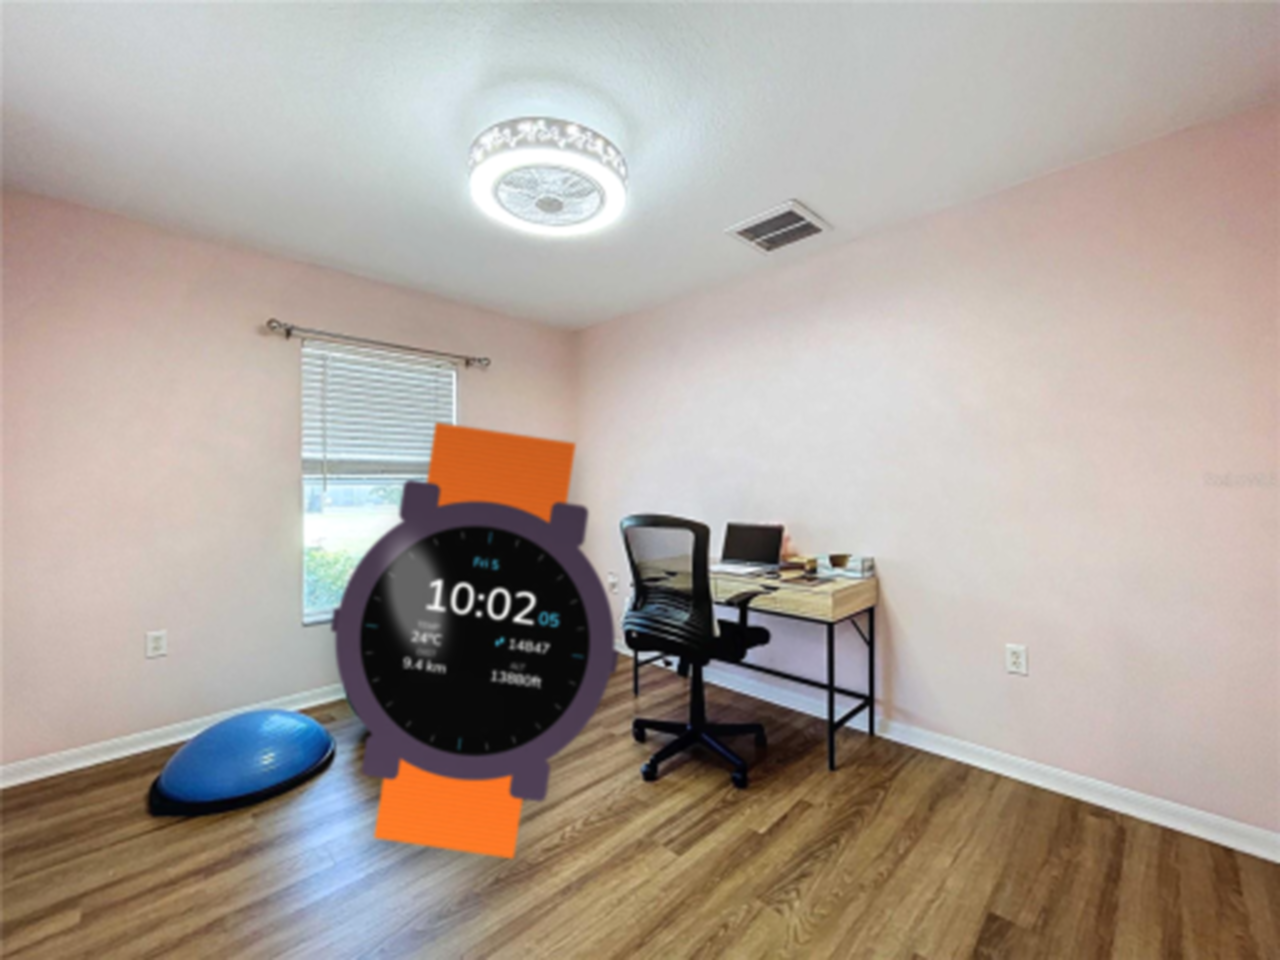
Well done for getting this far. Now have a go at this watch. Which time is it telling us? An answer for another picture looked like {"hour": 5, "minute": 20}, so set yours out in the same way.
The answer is {"hour": 10, "minute": 2}
